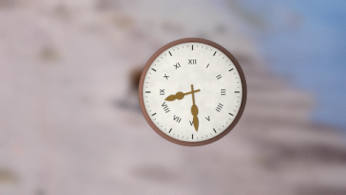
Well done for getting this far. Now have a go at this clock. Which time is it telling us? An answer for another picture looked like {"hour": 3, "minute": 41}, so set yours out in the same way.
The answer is {"hour": 8, "minute": 29}
